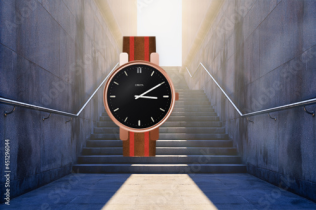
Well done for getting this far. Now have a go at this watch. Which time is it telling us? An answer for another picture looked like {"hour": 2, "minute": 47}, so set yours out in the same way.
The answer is {"hour": 3, "minute": 10}
